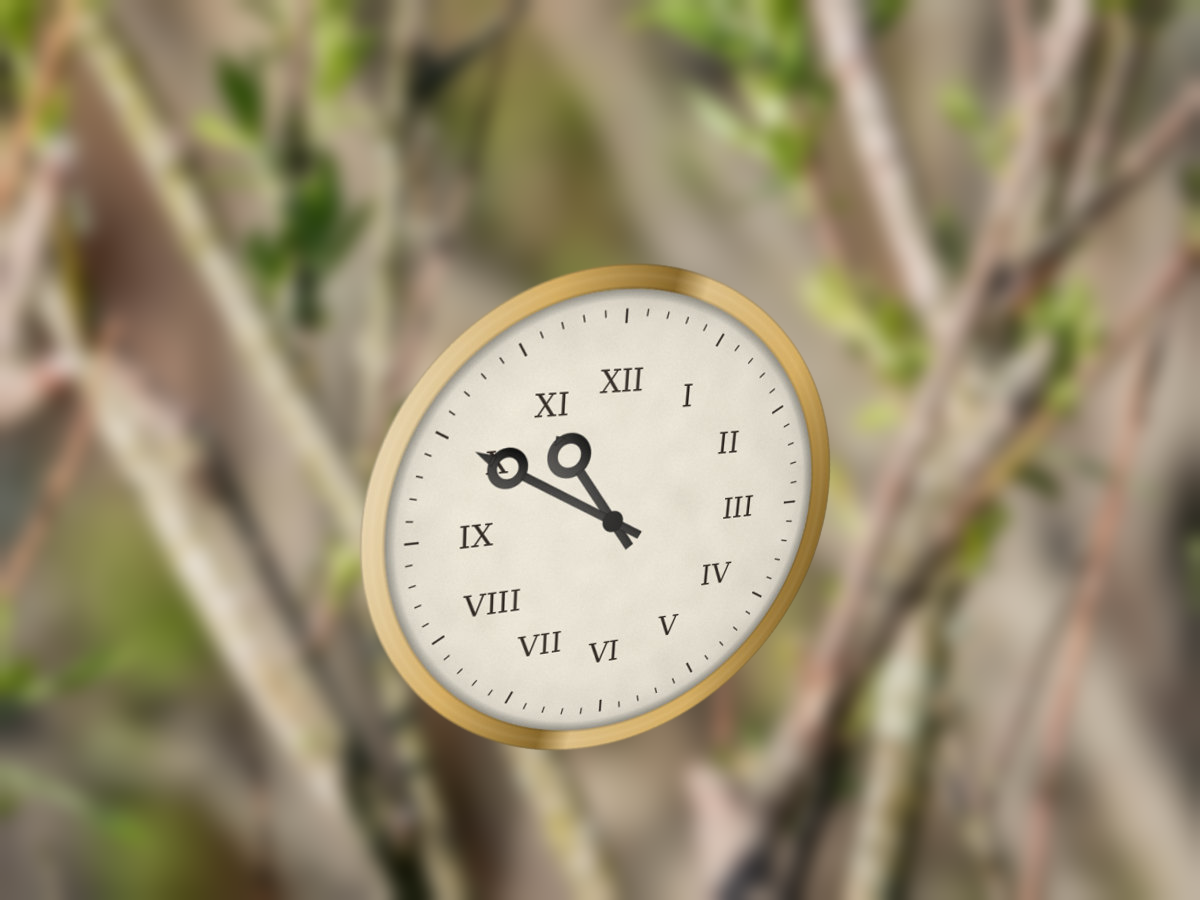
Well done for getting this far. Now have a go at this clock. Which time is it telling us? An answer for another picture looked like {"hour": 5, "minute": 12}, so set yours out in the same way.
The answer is {"hour": 10, "minute": 50}
